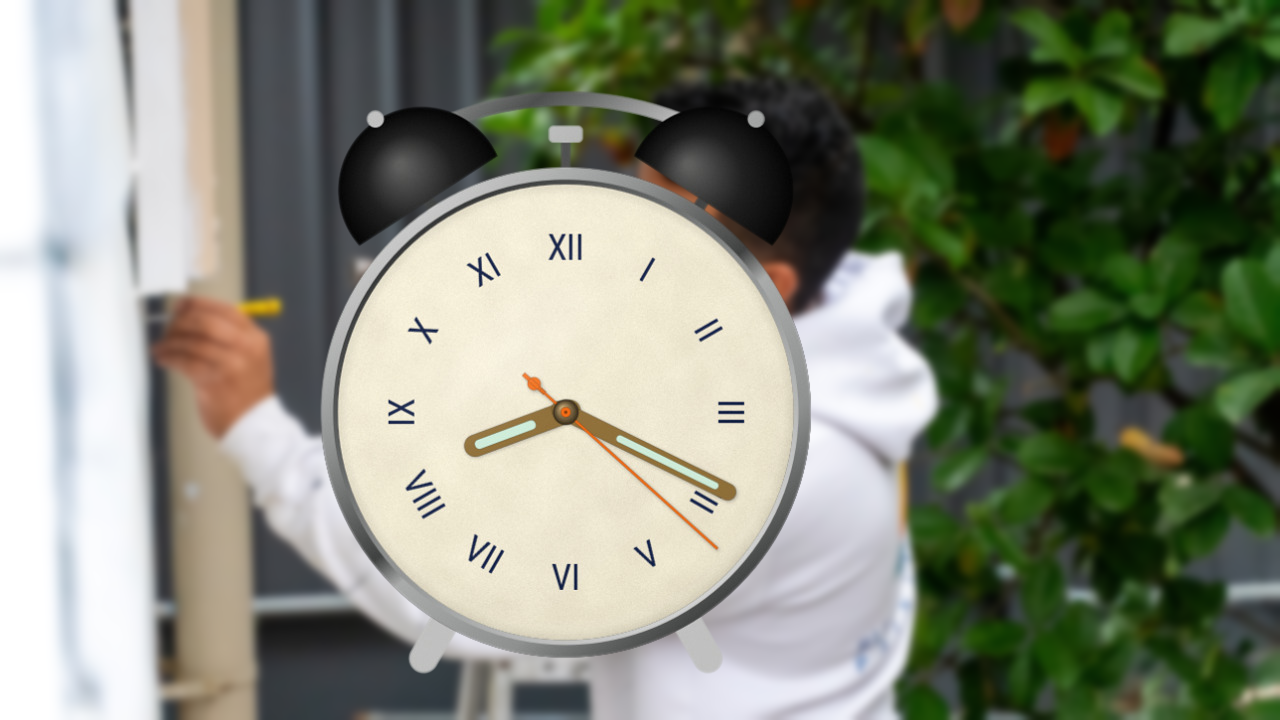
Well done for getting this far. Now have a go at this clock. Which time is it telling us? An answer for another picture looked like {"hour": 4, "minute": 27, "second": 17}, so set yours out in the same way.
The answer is {"hour": 8, "minute": 19, "second": 22}
